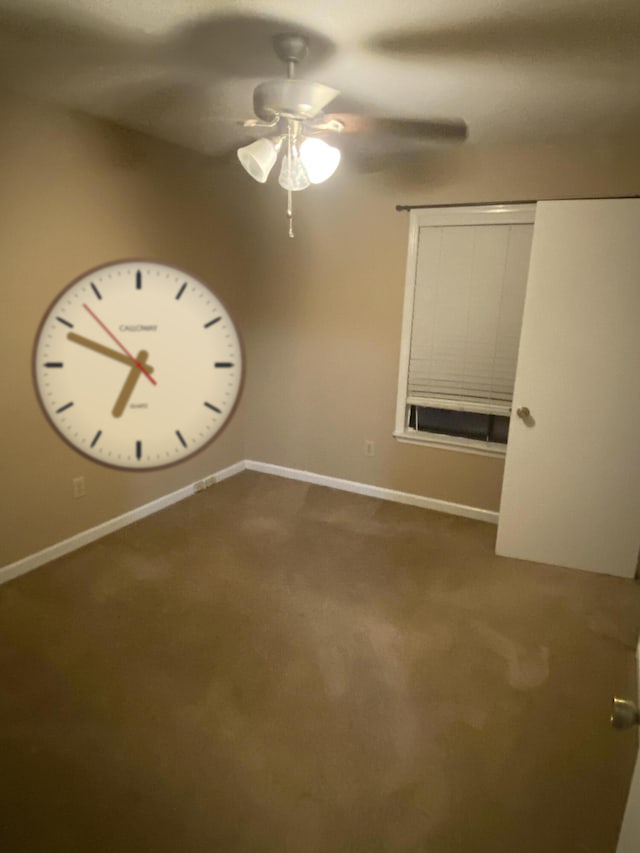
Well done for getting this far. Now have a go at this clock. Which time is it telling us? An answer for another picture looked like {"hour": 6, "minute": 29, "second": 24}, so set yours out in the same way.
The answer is {"hour": 6, "minute": 48, "second": 53}
